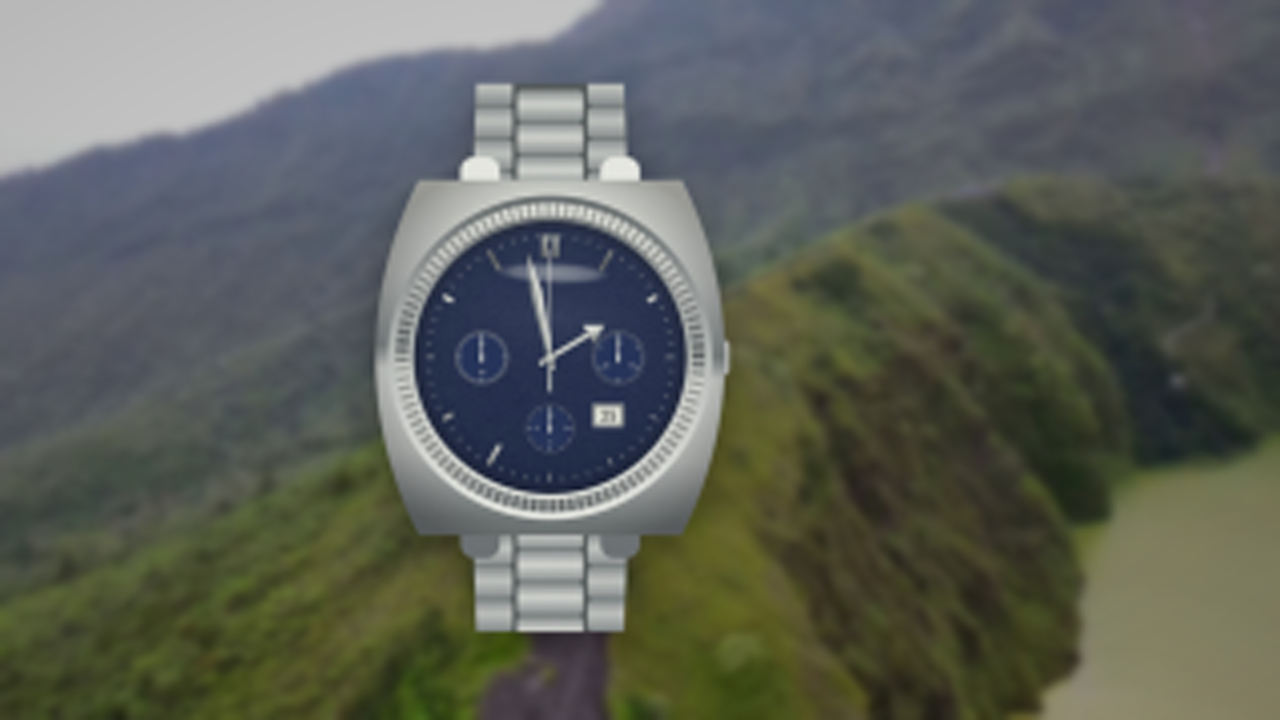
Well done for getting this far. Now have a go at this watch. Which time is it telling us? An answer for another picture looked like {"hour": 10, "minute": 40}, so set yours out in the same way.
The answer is {"hour": 1, "minute": 58}
